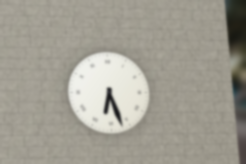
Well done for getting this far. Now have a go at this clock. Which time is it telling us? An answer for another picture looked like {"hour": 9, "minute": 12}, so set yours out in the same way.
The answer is {"hour": 6, "minute": 27}
